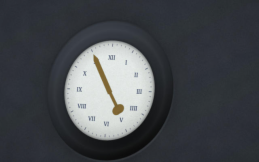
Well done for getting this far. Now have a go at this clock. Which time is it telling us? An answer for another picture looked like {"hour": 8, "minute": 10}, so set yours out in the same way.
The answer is {"hour": 4, "minute": 55}
